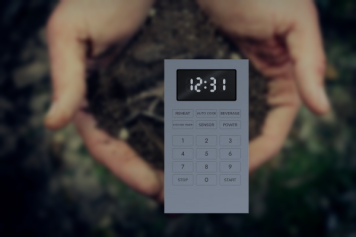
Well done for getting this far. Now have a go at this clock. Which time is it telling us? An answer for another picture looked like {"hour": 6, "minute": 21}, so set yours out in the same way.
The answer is {"hour": 12, "minute": 31}
